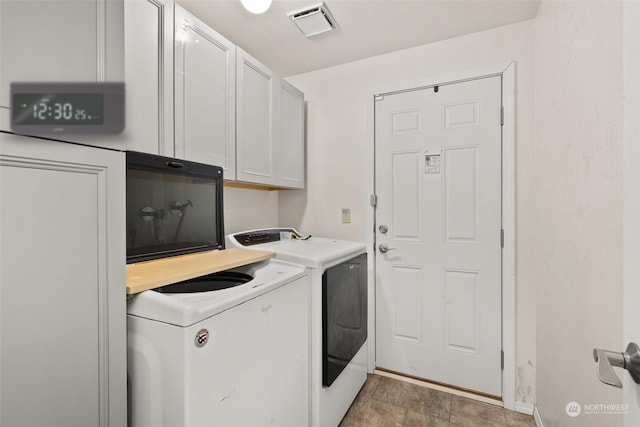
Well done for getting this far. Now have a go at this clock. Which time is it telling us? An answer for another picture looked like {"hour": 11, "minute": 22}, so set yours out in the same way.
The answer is {"hour": 12, "minute": 30}
